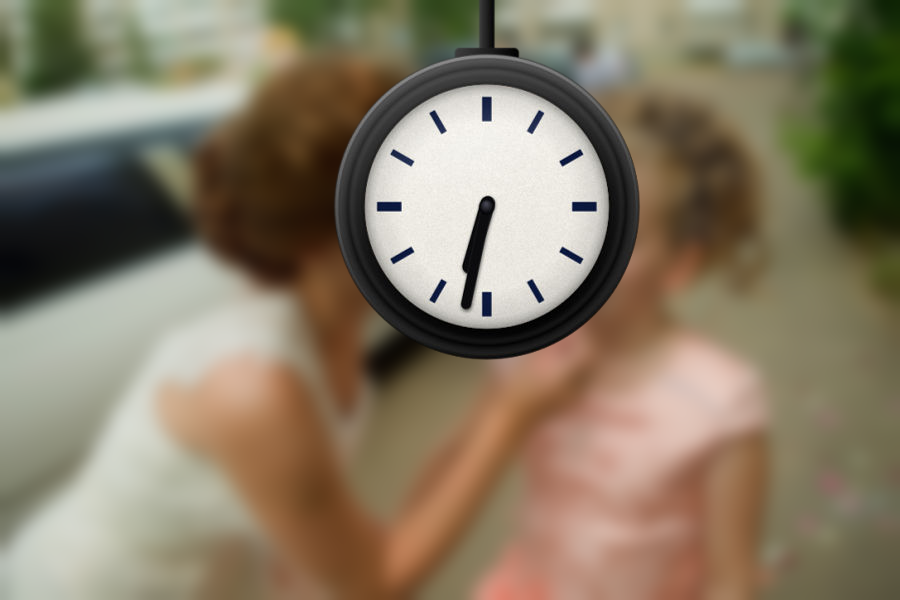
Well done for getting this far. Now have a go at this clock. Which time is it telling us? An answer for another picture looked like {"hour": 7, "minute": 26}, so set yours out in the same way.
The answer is {"hour": 6, "minute": 32}
